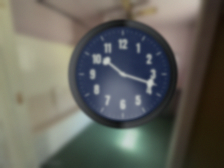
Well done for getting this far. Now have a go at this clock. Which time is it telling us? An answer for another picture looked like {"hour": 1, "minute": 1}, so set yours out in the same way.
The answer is {"hour": 10, "minute": 18}
